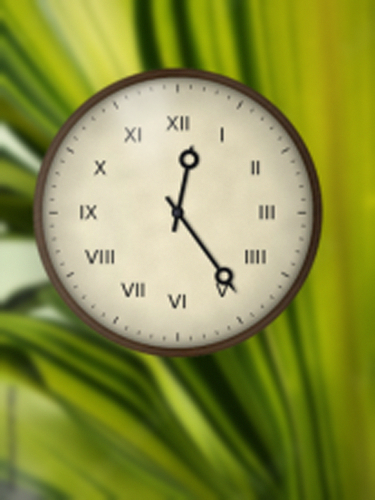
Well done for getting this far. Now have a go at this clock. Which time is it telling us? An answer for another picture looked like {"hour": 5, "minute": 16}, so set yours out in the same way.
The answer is {"hour": 12, "minute": 24}
